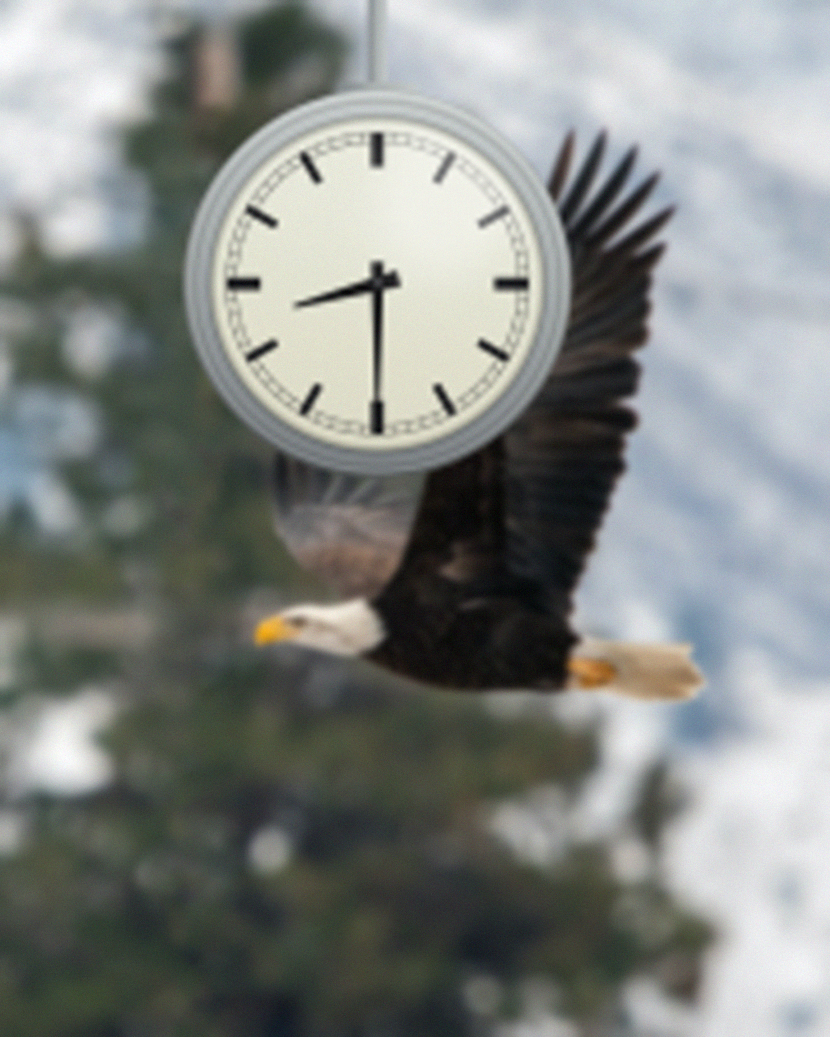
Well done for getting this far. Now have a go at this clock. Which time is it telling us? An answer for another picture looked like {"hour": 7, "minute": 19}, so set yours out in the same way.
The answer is {"hour": 8, "minute": 30}
